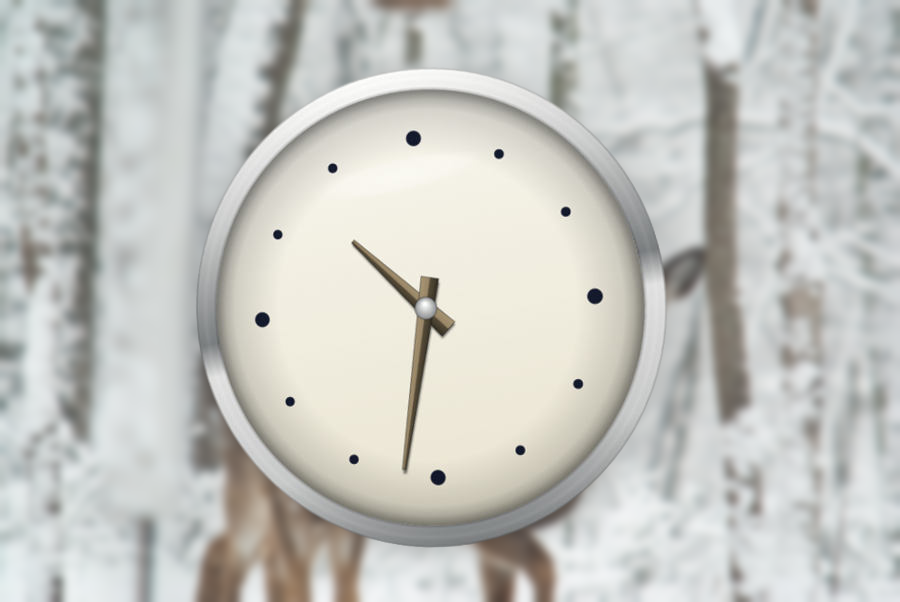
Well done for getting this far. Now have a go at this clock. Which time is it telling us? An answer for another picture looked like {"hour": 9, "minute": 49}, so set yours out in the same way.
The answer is {"hour": 10, "minute": 32}
